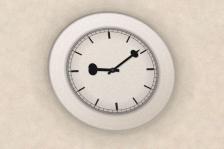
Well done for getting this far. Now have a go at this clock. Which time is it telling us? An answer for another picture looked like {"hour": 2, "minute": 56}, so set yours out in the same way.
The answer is {"hour": 9, "minute": 9}
